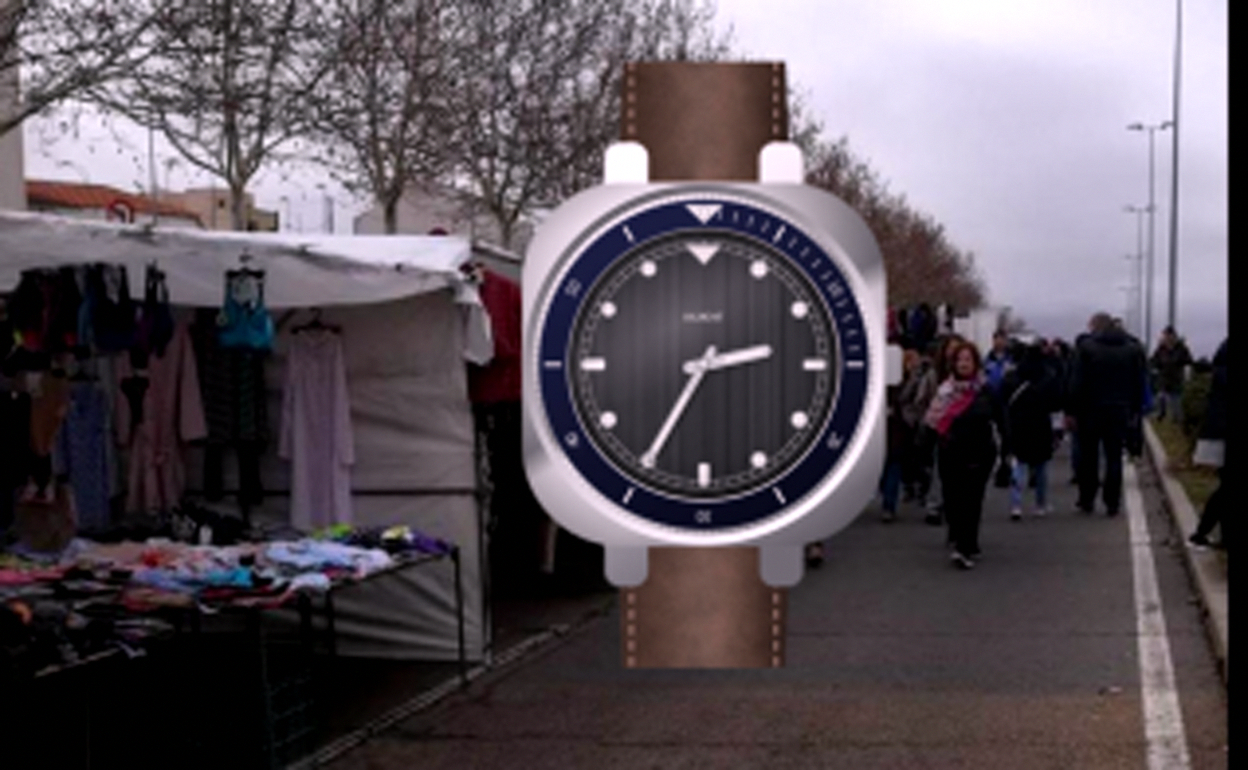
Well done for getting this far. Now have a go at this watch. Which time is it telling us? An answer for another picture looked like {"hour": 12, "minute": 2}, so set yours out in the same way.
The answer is {"hour": 2, "minute": 35}
